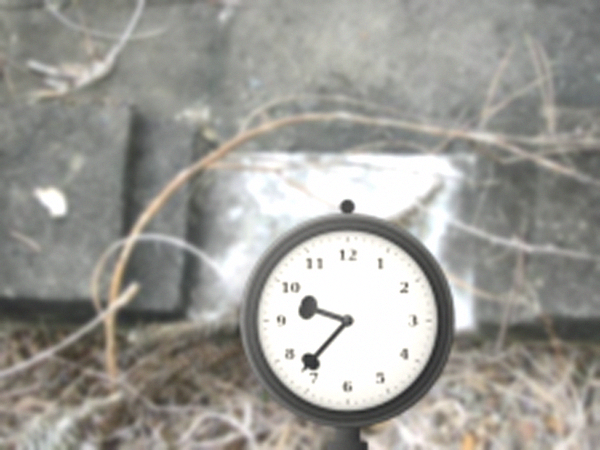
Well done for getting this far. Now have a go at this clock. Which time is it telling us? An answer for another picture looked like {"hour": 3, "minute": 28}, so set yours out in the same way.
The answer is {"hour": 9, "minute": 37}
